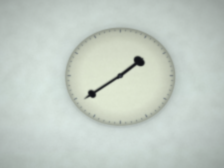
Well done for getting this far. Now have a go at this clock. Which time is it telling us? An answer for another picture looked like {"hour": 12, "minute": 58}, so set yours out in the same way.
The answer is {"hour": 1, "minute": 39}
